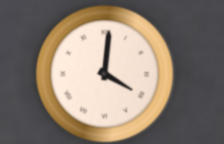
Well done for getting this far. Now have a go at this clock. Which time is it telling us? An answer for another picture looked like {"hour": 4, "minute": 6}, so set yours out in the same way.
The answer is {"hour": 4, "minute": 1}
